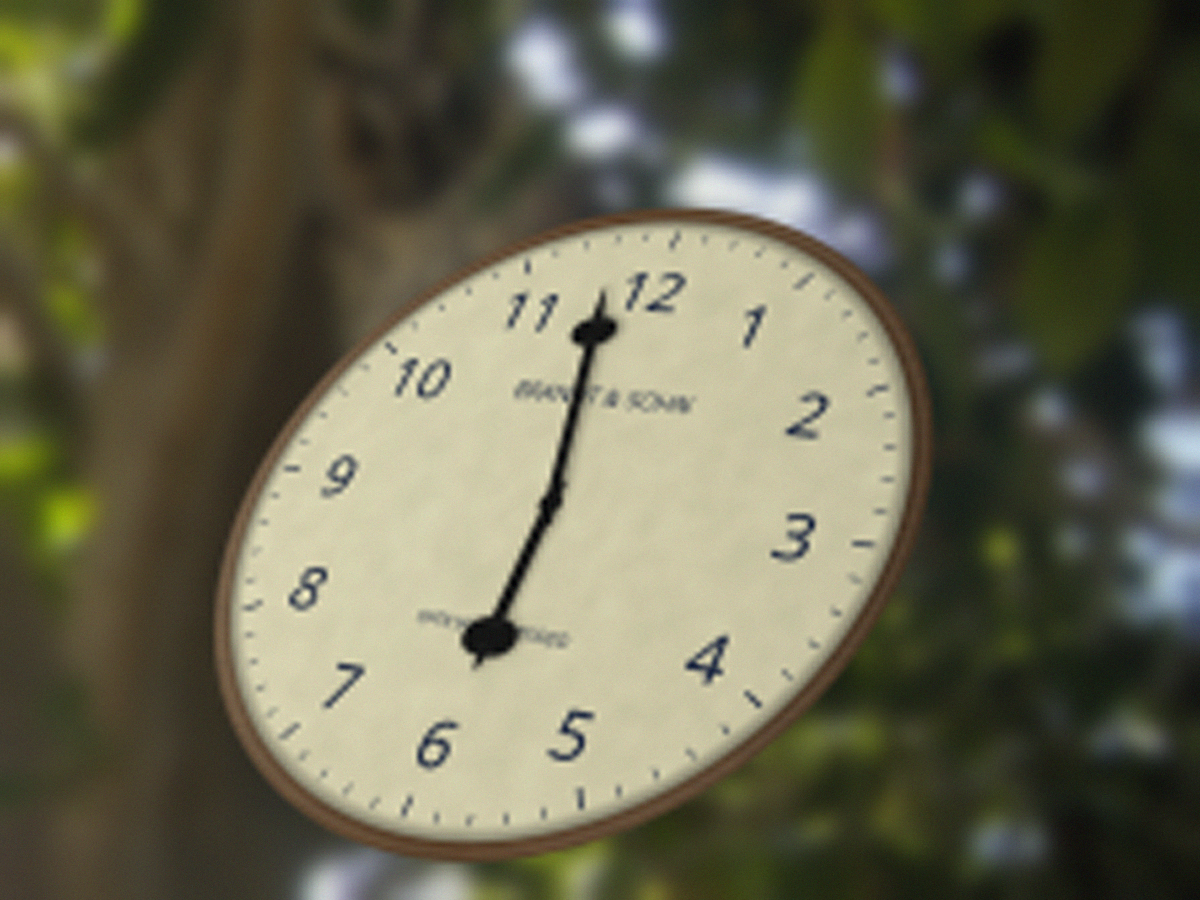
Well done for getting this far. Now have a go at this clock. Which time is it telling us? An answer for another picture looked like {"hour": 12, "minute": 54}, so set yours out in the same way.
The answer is {"hour": 5, "minute": 58}
